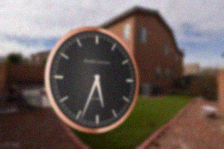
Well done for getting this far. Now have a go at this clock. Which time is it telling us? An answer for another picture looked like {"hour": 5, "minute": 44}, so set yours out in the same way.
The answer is {"hour": 5, "minute": 34}
